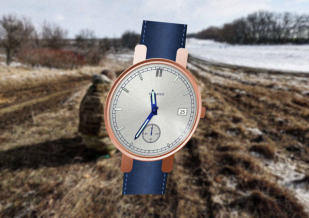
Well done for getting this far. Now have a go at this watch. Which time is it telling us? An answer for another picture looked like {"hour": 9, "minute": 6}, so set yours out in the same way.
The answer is {"hour": 11, "minute": 35}
